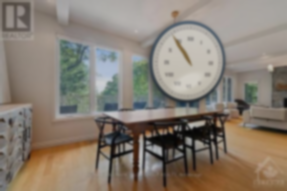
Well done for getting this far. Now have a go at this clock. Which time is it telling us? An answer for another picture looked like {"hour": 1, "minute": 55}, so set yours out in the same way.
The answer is {"hour": 10, "minute": 54}
